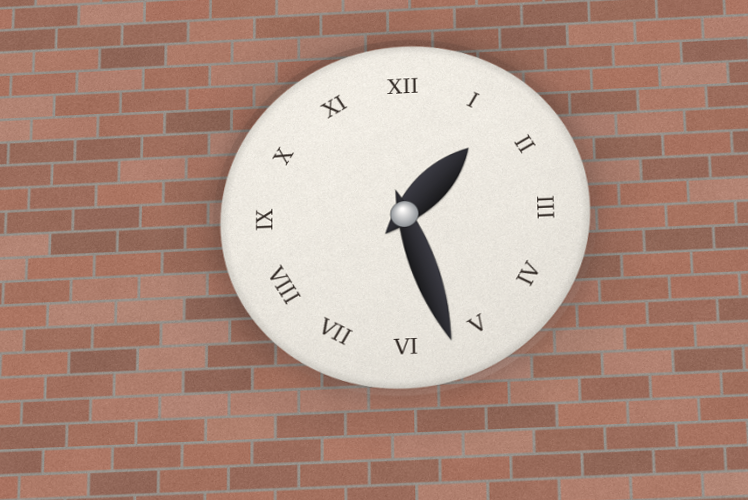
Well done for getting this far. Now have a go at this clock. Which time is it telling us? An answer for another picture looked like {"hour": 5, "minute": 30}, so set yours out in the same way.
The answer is {"hour": 1, "minute": 27}
